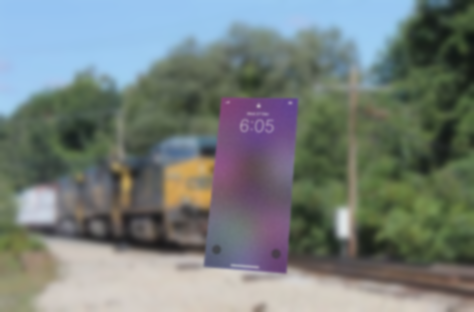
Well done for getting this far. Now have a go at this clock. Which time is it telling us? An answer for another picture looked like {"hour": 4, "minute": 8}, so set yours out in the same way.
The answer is {"hour": 6, "minute": 5}
